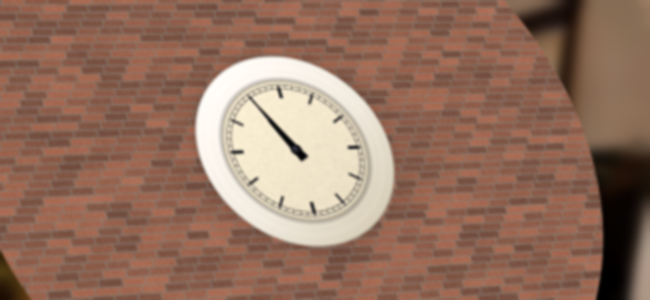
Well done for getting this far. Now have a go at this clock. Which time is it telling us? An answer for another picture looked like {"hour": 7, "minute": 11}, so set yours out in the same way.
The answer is {"hour": 10, "minute": 55}
